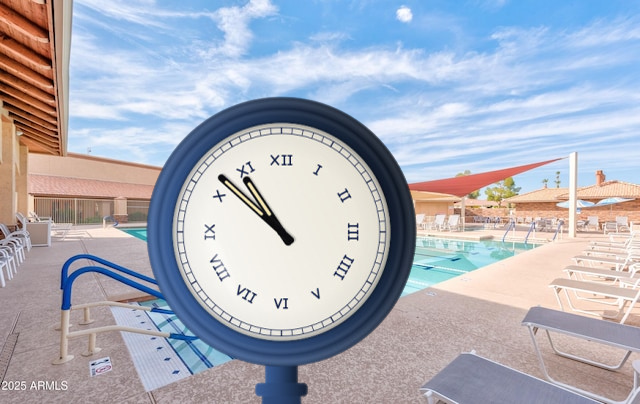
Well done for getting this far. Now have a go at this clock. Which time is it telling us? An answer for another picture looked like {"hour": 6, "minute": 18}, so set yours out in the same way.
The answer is {"hour": 10, "minute": 52}
